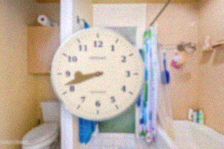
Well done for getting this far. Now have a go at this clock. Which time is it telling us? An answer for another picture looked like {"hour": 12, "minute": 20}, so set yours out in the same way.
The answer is {"hour": 8, "minute": 42}
